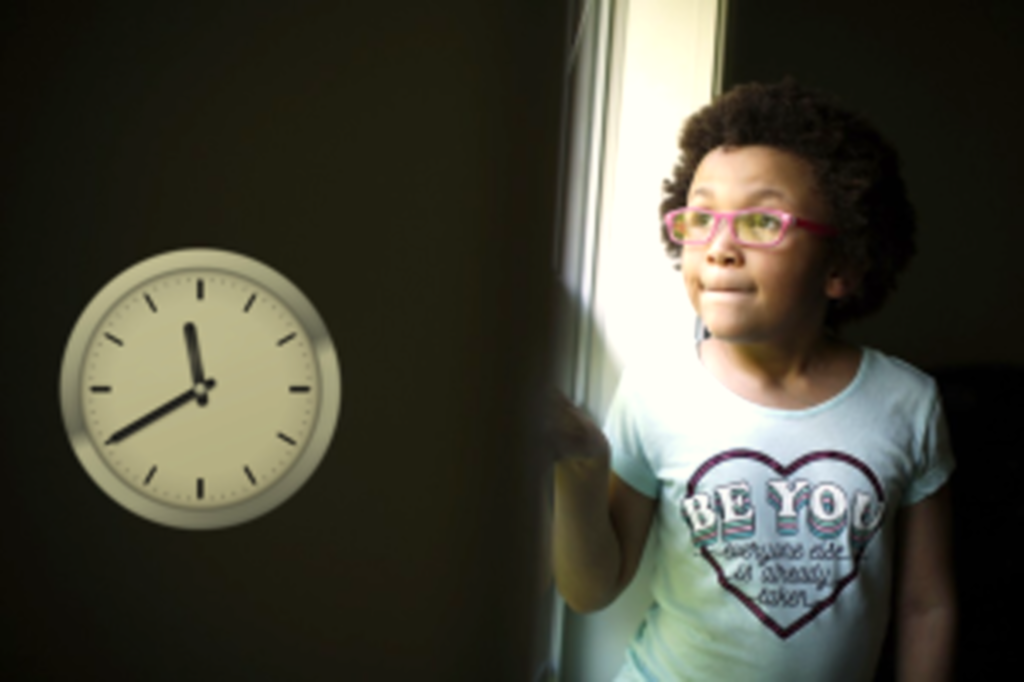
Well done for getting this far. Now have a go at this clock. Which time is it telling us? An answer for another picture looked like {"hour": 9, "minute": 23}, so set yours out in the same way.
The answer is {"hour": 11, "minute": 40}
